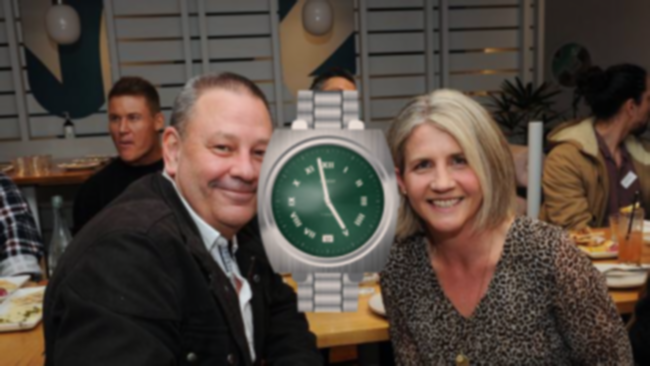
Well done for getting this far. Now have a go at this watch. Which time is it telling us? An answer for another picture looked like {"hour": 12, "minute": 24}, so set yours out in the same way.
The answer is {"hour": 4, "minute": 58}
